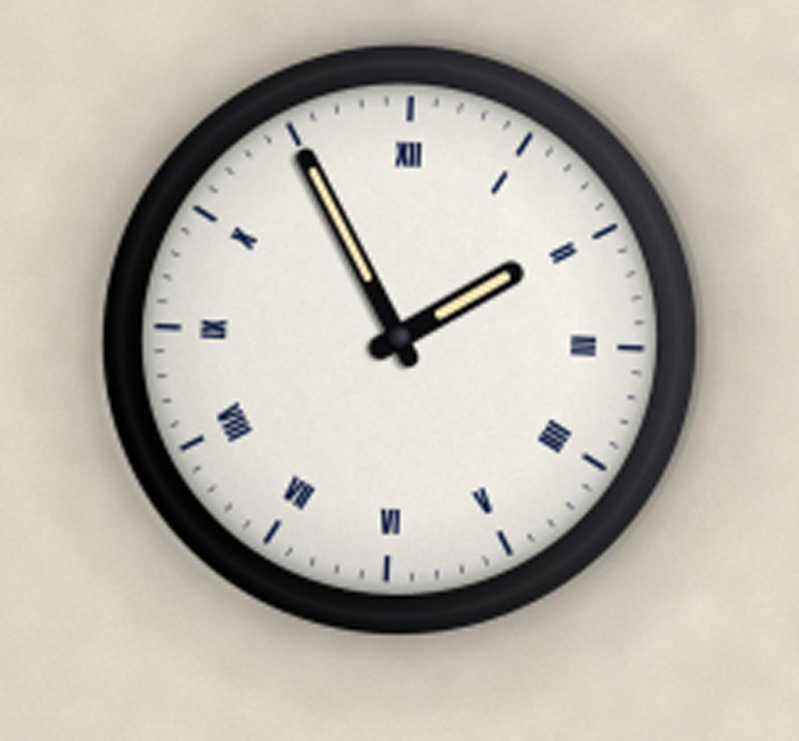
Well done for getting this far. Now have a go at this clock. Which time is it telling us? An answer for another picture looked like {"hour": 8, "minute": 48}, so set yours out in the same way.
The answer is {"hour": 1, "minute": 55}
